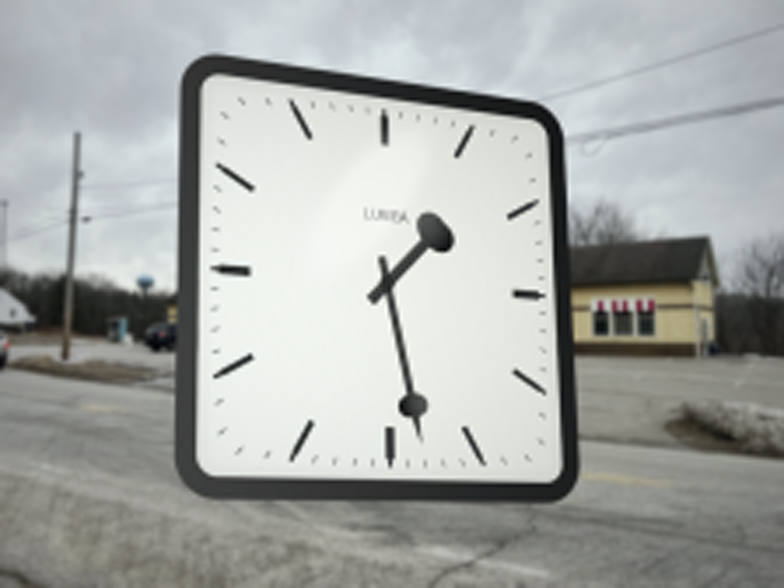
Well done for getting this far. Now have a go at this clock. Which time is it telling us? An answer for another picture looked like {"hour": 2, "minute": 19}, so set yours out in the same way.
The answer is {"hour": 1, "minute": 28}
